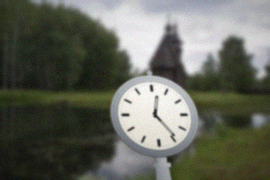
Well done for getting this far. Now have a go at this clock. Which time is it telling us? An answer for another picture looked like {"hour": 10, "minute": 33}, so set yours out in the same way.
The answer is {"hour": 12, "minute": 24}
